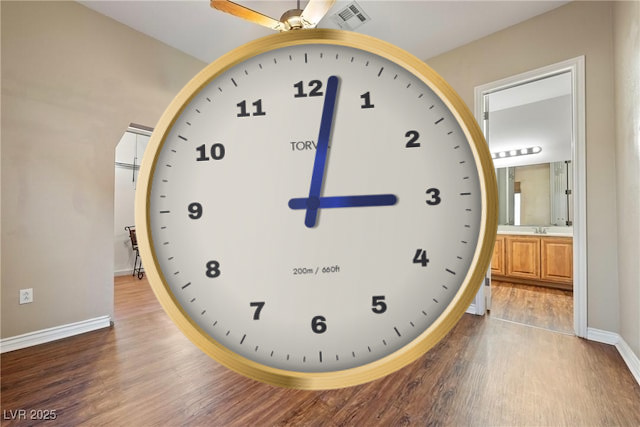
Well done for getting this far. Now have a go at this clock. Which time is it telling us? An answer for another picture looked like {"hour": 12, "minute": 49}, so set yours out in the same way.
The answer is {"hour": 3, "minute": 2}
